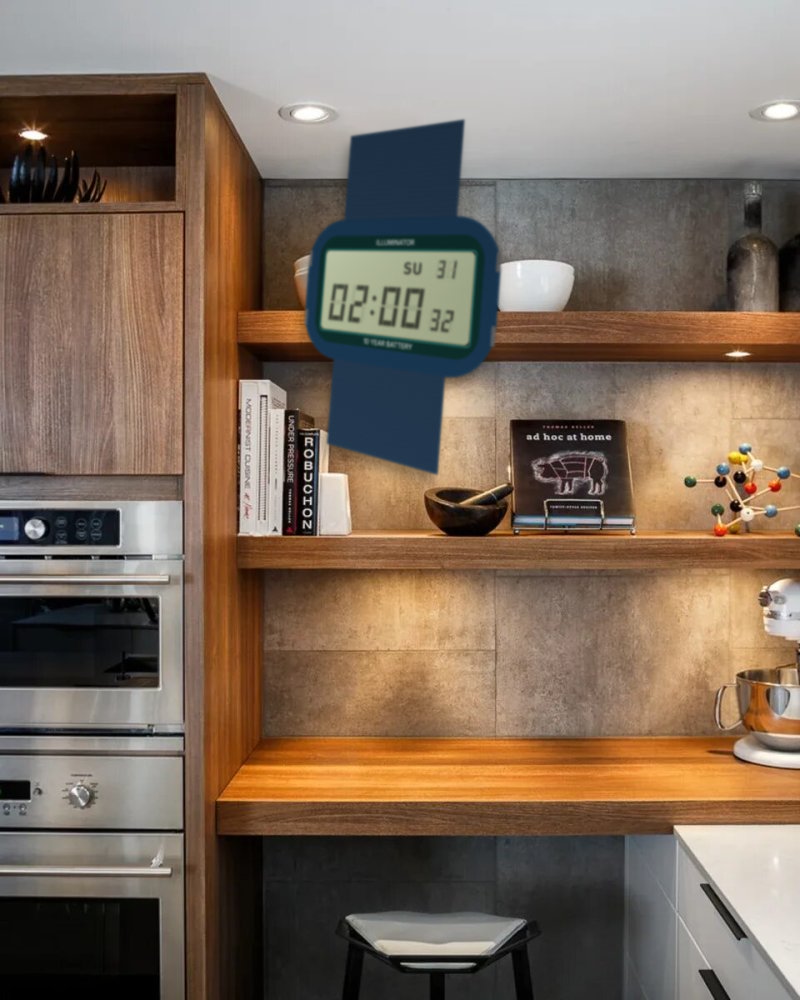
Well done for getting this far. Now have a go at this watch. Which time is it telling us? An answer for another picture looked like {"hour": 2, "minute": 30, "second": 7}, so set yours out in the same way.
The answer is {"hour": 2, "minute": 0, "second": 32}
